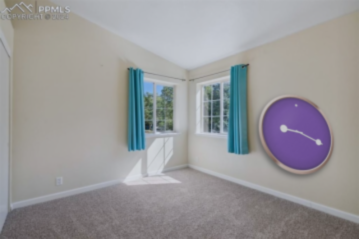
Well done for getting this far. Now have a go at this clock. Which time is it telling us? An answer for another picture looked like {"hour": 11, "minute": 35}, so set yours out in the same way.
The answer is {"hour": 9, "minute": 19}
